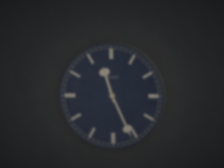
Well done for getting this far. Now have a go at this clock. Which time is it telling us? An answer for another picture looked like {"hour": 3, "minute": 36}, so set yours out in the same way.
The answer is {"hour": 11, "minute": 26}
